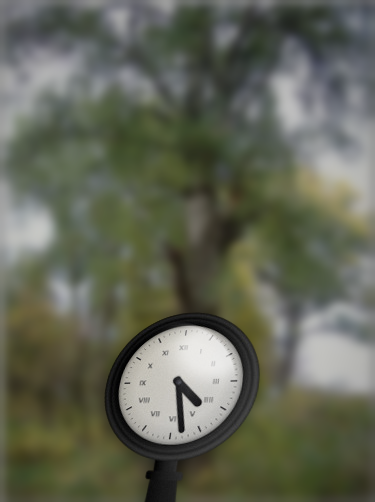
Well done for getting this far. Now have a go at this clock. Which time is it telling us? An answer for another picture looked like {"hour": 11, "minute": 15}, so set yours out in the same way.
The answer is {"hour": 4, "minute": 28}
